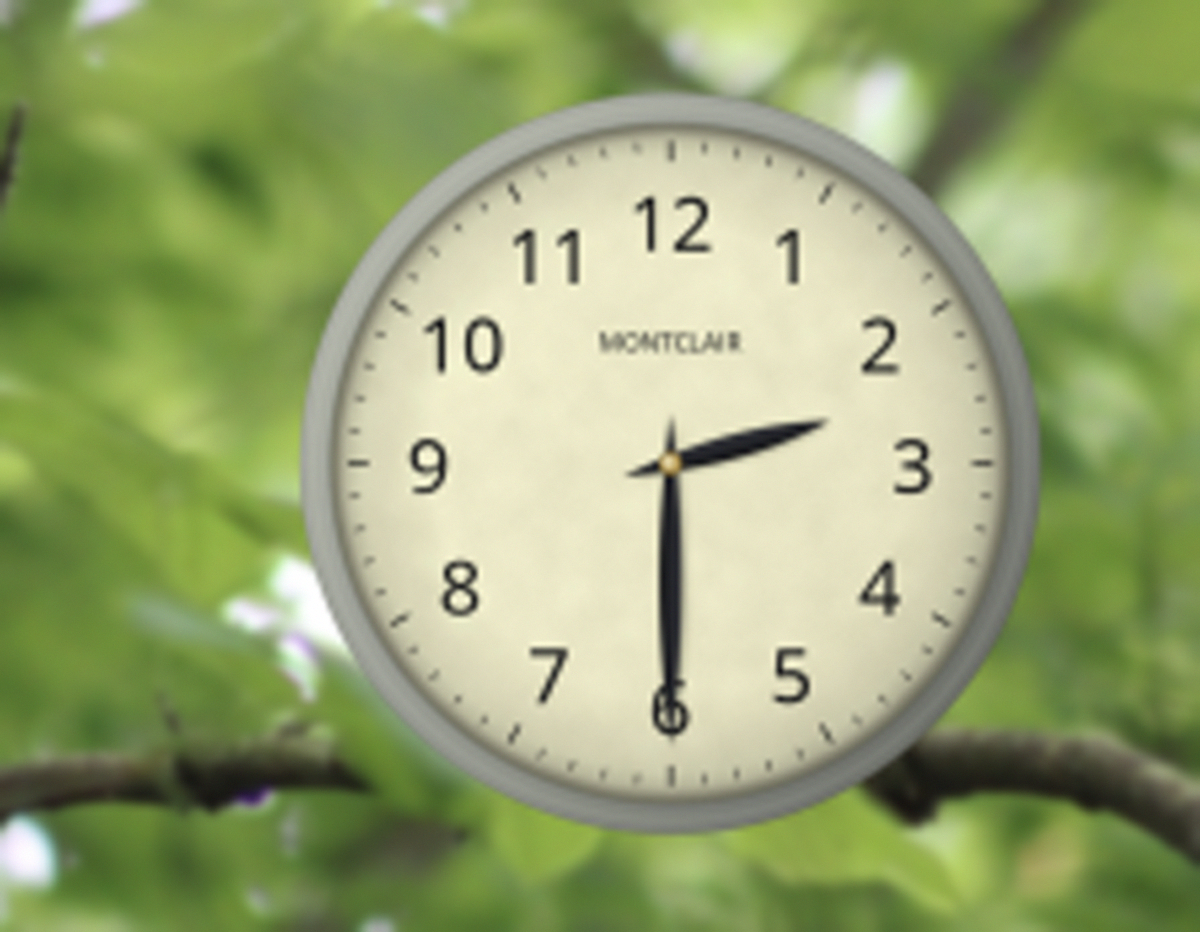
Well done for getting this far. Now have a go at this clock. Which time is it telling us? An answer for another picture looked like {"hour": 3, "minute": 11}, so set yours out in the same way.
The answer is {"hour": 2, "minute": 30}
